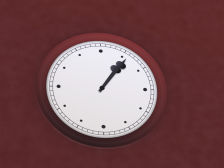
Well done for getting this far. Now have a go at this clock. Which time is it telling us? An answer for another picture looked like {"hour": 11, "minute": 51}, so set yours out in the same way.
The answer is {"hour": 1, "minute": 6}
